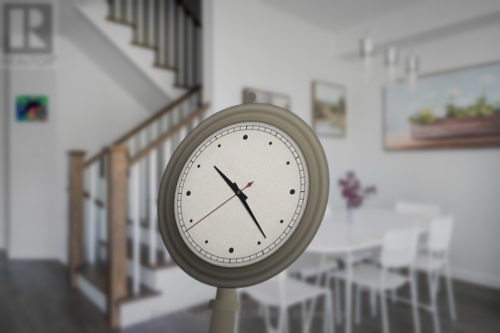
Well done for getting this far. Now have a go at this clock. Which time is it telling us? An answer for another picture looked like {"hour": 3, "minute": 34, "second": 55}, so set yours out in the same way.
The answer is {"hour": 10, "minute": 23, "second": 39}
